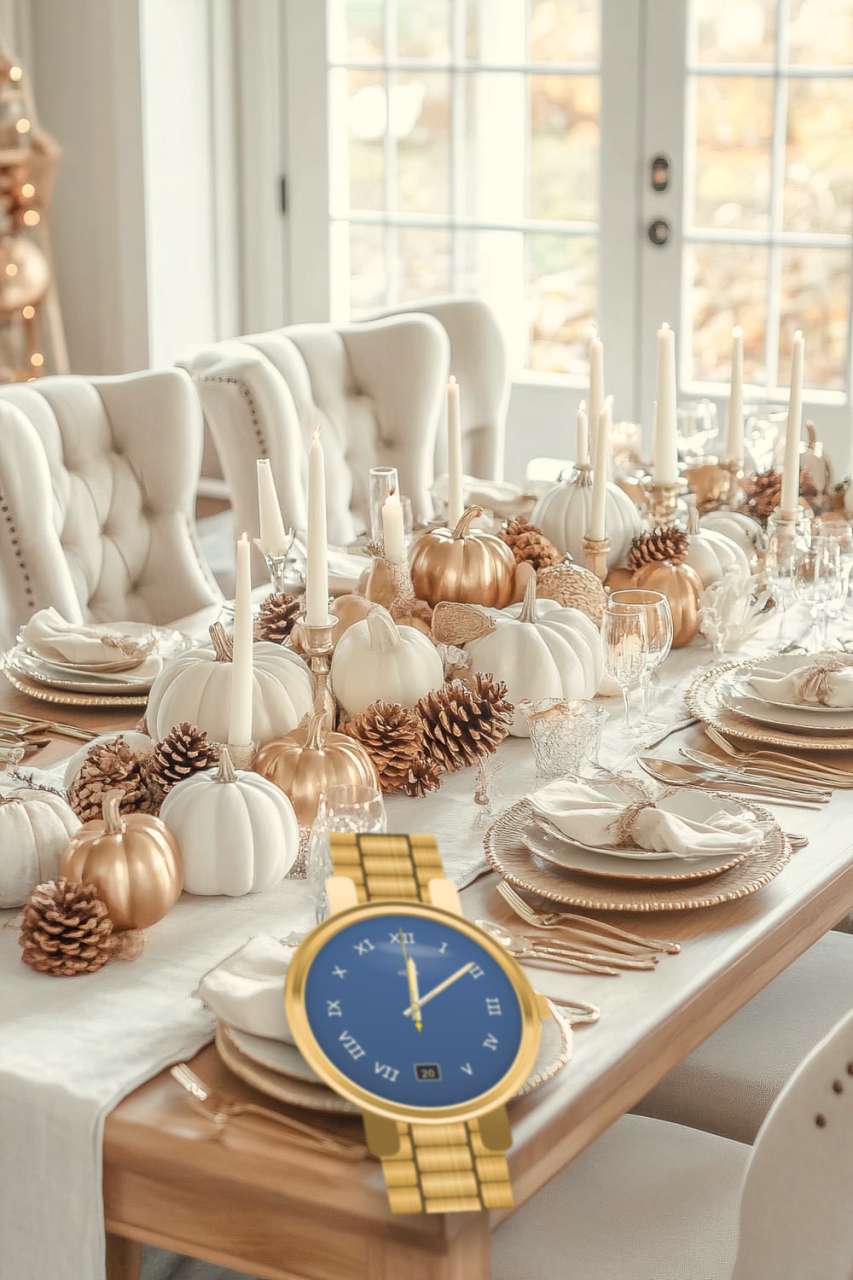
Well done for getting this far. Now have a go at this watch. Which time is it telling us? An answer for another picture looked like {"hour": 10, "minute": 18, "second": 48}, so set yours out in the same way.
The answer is {"hour": 12, "minute": 9, "second": 0}
